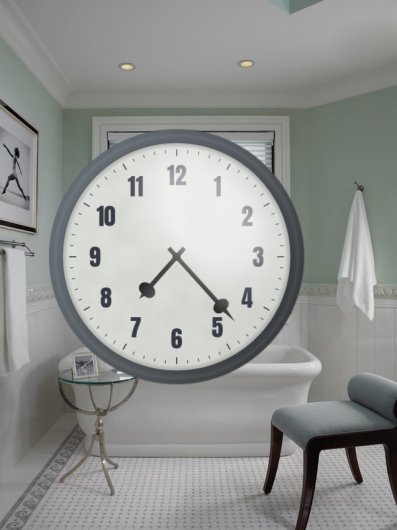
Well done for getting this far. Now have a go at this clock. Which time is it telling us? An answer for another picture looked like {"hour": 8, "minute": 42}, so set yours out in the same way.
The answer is {"hour": 7, "minute": 23}
